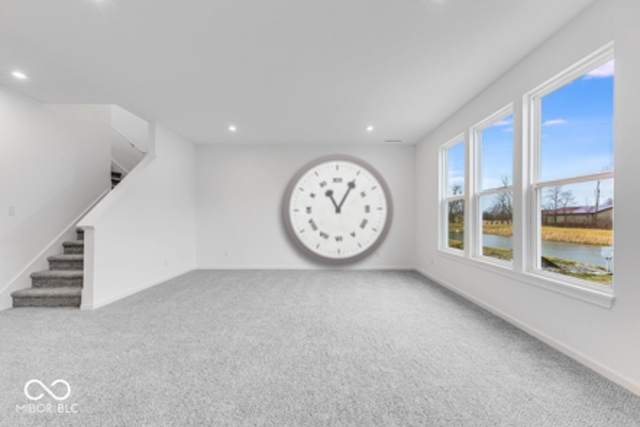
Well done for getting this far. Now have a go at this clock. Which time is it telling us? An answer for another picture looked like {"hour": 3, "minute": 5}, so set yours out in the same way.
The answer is {"hour": 11, "minute": 5}
